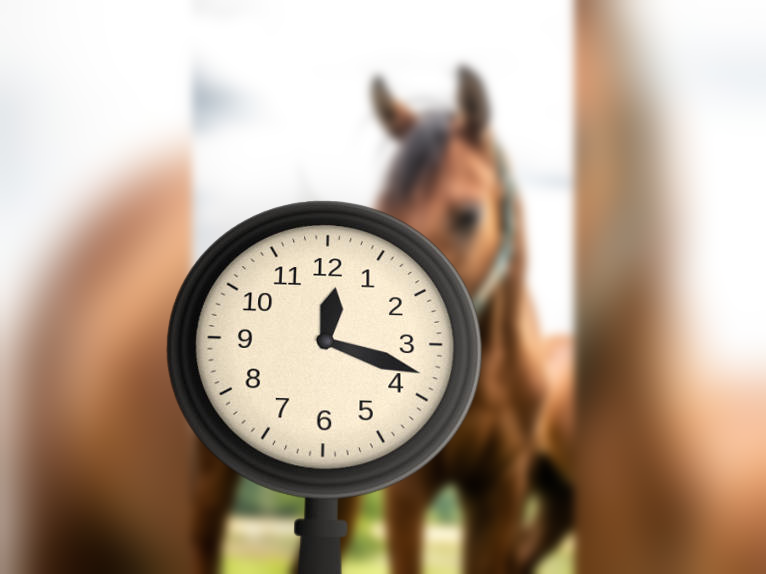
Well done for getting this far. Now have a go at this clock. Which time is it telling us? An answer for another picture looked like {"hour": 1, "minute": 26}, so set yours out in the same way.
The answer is {"hour": 12, "minute": 18}
